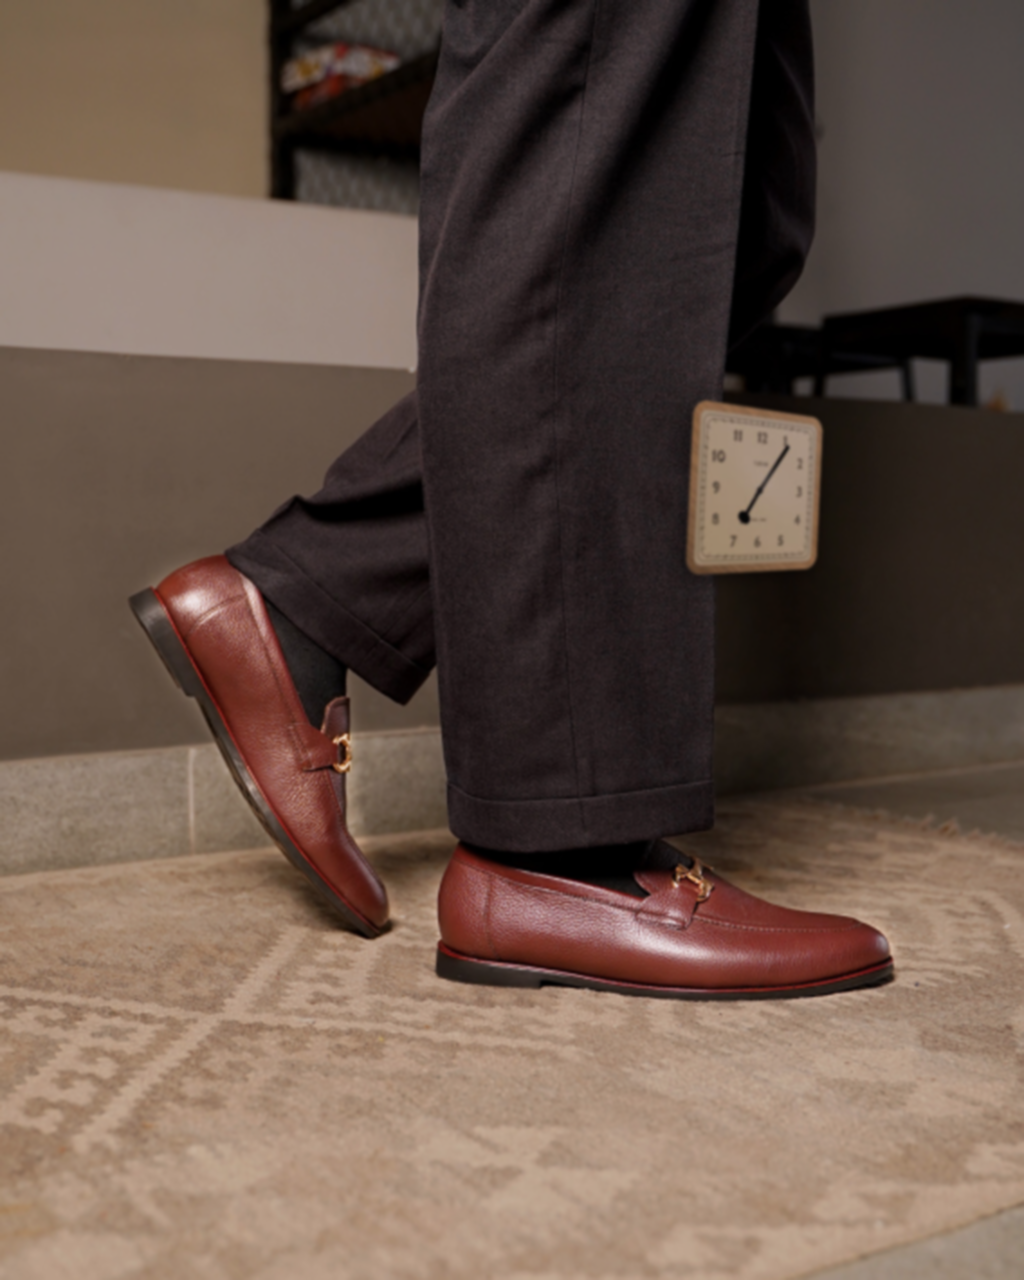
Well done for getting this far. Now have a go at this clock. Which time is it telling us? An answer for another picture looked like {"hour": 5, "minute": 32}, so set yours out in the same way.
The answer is {"hour": 7, "minute": 6}
